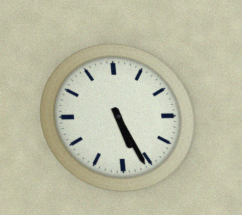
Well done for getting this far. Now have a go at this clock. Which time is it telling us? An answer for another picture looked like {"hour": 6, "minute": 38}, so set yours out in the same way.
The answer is {"hour": 5, "minute": 26}
